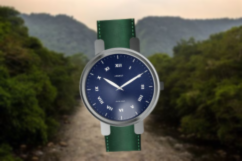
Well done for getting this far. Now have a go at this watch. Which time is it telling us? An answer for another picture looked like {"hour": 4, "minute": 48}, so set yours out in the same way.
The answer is {"hour": 10, "minute": 10}
